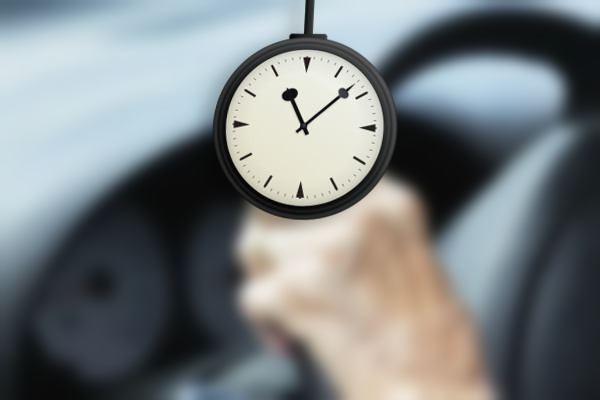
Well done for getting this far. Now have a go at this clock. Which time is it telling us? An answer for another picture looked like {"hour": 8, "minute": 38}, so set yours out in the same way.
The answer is {"hour": 11, "minute": 8}
